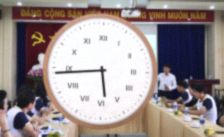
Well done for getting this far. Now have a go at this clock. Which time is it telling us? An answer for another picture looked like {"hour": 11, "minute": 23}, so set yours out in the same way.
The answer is {"hour": 5, "minute": 44}
